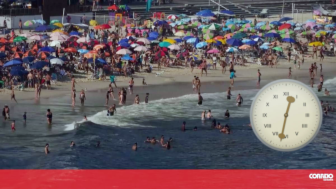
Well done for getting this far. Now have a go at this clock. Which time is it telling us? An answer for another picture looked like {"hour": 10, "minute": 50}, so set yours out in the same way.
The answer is {"hour": 12, "minute": 32}
